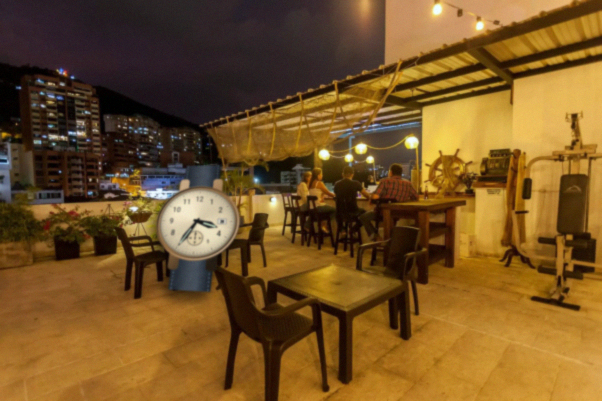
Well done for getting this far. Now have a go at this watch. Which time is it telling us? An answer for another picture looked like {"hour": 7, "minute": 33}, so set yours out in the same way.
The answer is {"hour": 3, "minute": 35}
